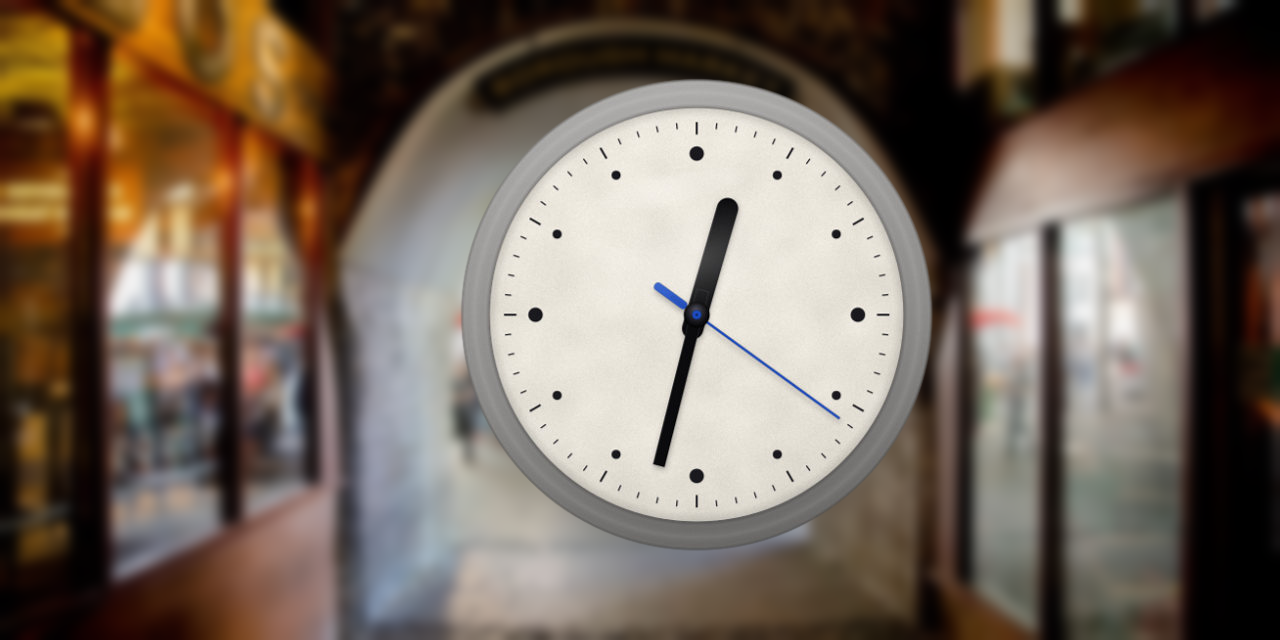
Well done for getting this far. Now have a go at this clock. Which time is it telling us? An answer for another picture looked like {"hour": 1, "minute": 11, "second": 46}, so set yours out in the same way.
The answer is {"hour": 12, "minute": 32, "second": 21}
